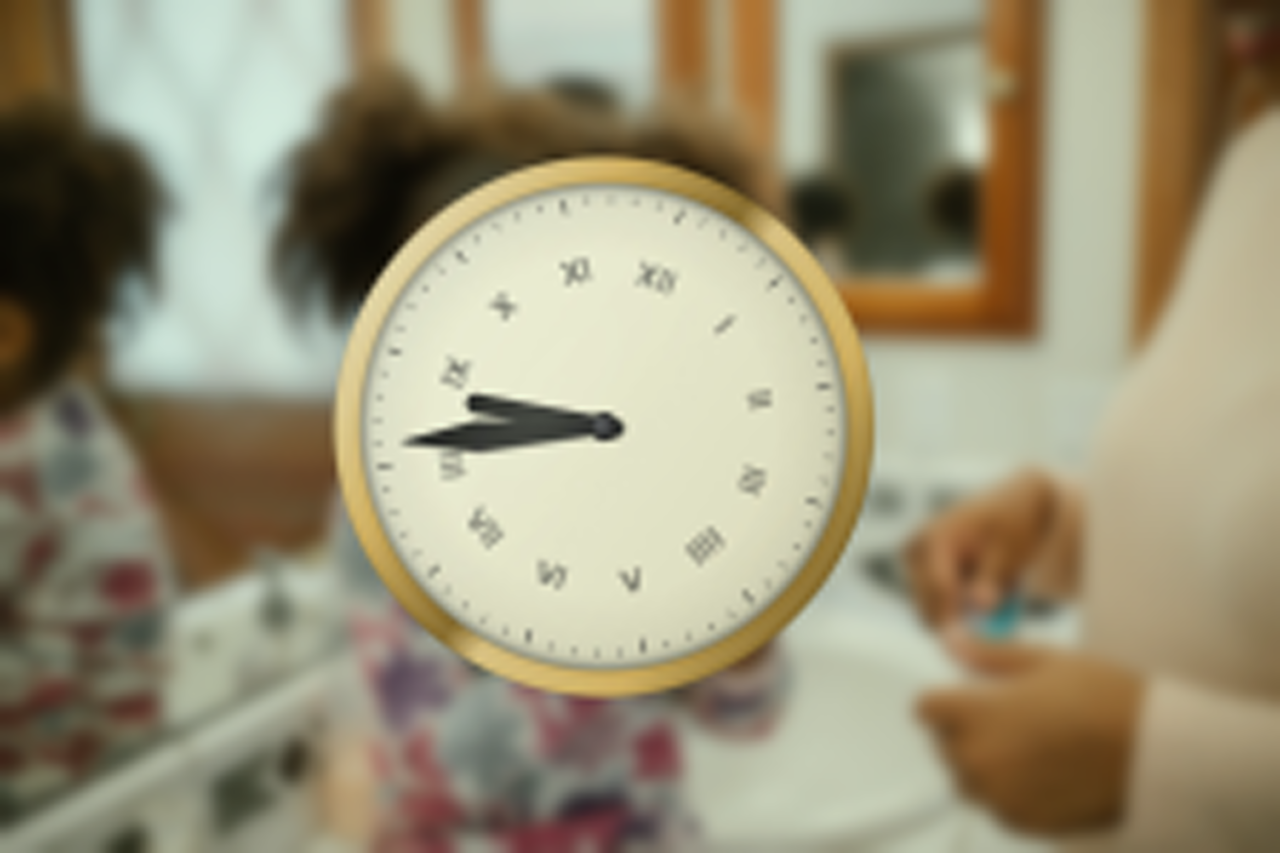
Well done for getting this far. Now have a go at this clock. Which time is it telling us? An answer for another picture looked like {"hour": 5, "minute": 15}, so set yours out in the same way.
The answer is {"hour": 8, "minute": 41}
